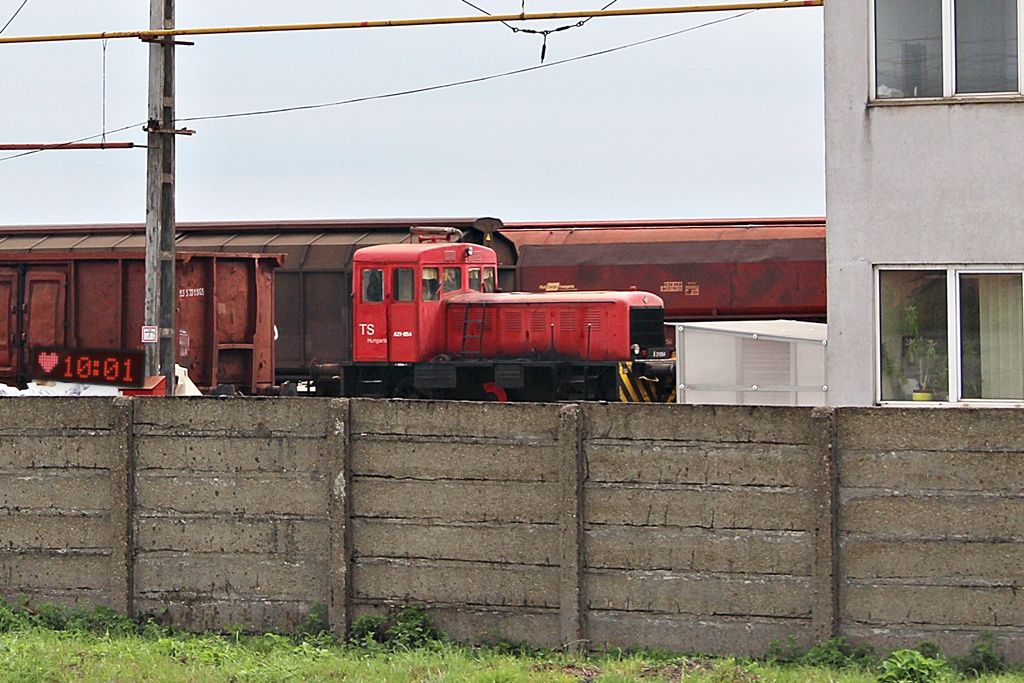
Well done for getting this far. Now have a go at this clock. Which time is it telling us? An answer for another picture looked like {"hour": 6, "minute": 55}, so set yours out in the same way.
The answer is {"hour": 10, "minute": 1}
